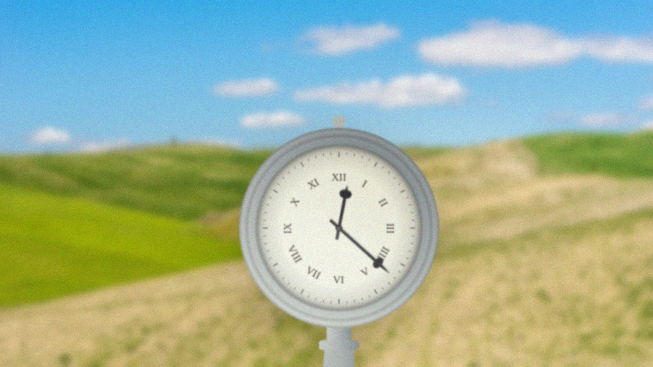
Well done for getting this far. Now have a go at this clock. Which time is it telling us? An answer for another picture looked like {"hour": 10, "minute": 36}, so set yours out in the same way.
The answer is {"hour": 12, "minute": 22}
